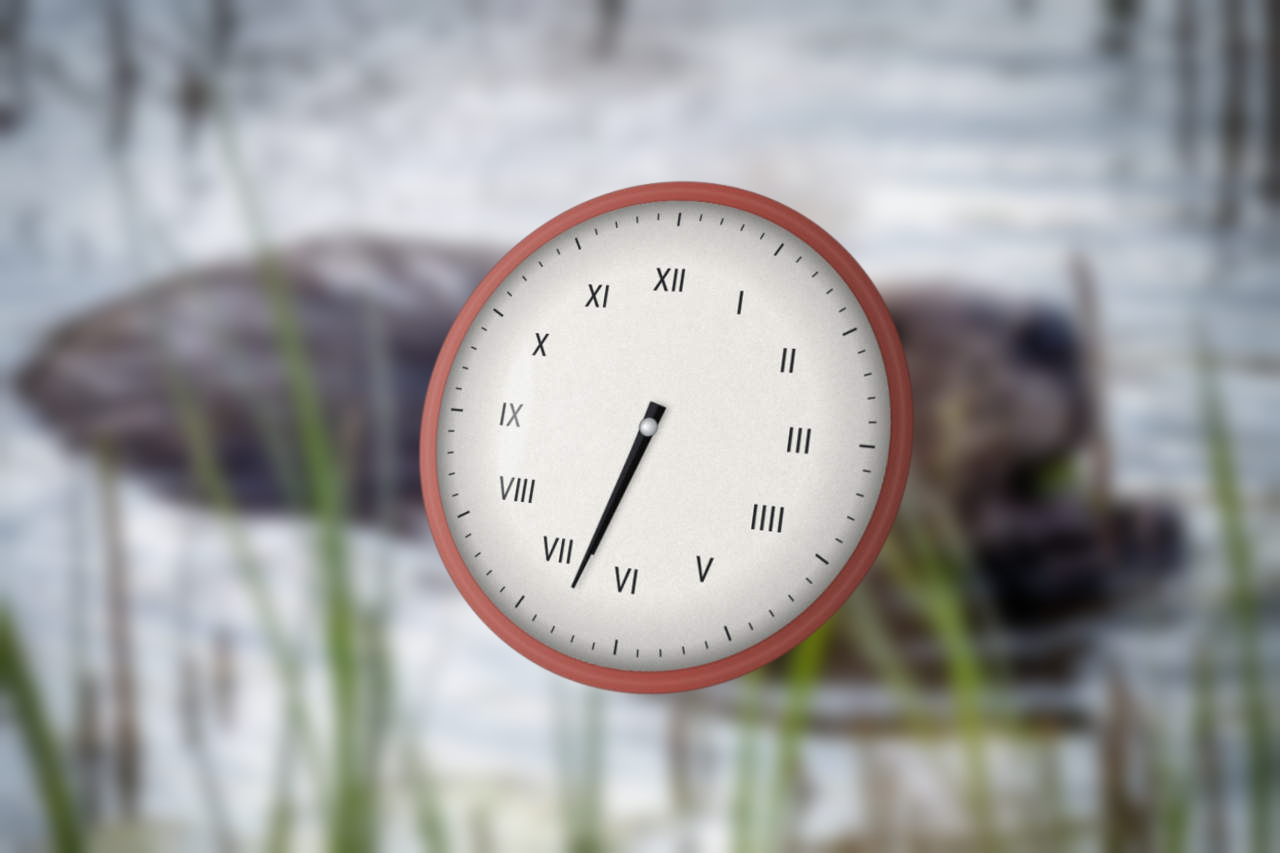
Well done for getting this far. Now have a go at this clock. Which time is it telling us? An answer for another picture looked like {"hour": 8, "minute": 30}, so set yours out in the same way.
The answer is {"hour": 6, "minute": 33}
